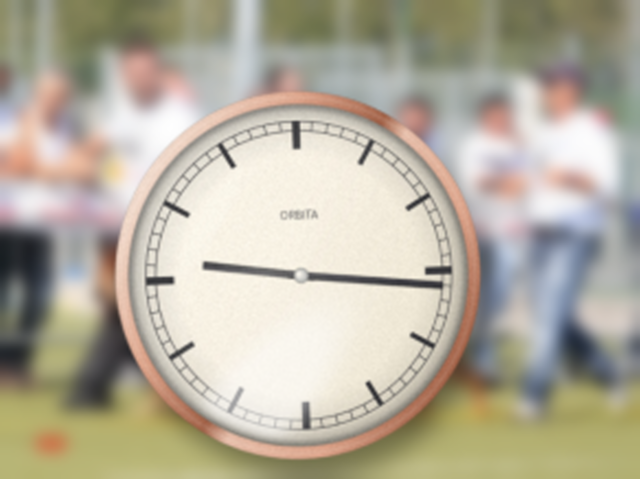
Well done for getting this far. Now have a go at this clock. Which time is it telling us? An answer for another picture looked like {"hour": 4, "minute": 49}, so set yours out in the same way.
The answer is {"hour": 9, "minute": 16}
